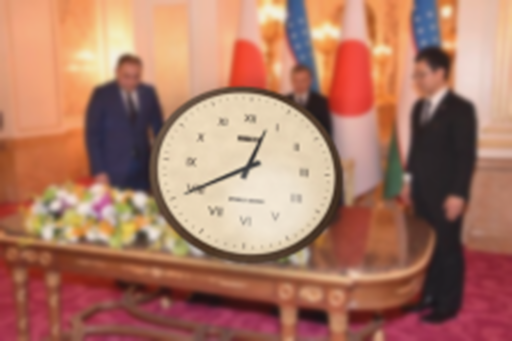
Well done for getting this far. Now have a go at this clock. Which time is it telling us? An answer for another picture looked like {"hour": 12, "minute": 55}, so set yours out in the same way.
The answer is {"hour": 12, "minute": 40}
